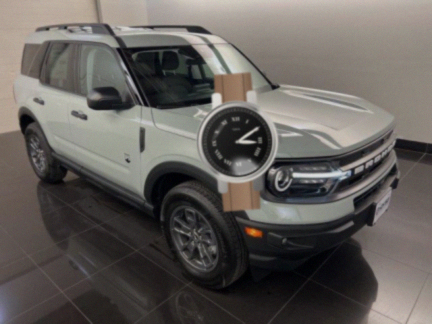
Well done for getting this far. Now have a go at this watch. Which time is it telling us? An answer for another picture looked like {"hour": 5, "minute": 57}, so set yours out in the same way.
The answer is {"hour": 3, "minute": 10}
